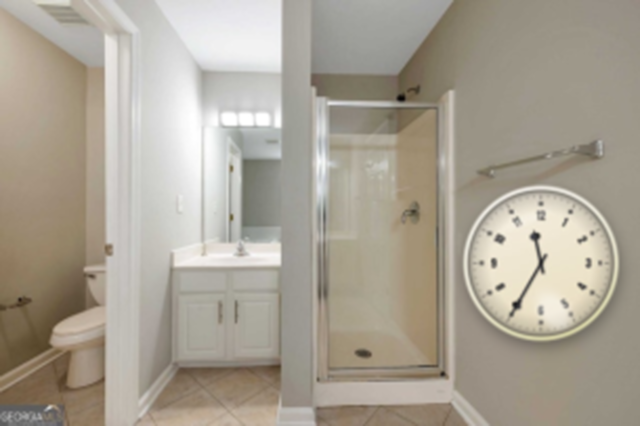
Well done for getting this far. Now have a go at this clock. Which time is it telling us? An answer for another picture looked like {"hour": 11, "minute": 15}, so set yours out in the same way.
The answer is {"hour": 11, "minute": 35}
